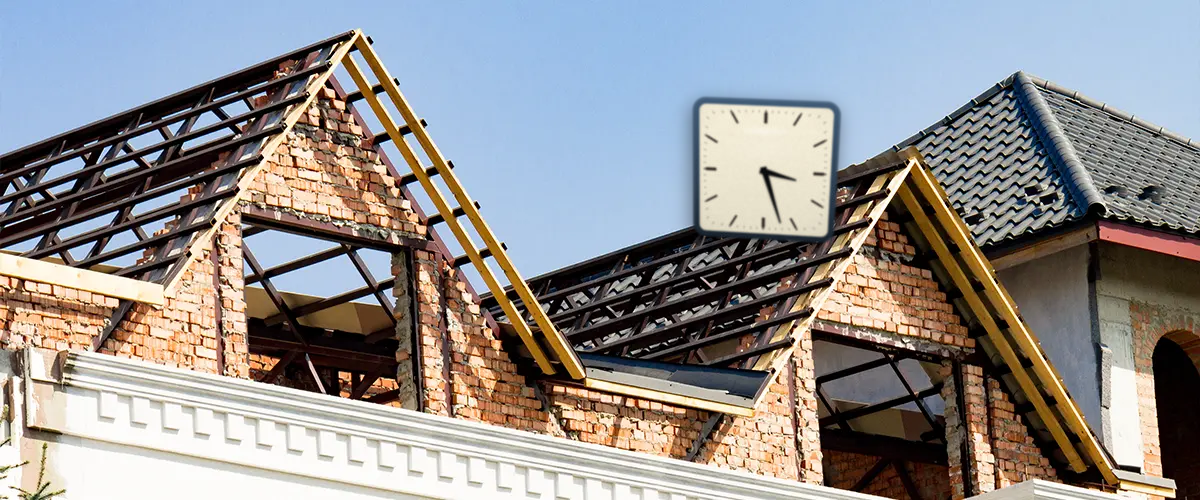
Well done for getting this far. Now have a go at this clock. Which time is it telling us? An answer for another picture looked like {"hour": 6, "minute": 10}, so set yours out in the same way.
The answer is {"hour": 3, "minute": 27}
